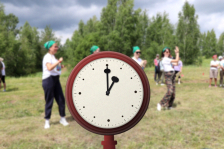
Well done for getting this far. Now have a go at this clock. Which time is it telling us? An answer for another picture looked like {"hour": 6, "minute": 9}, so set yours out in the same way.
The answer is {"hour": 1, "minute": 0}
